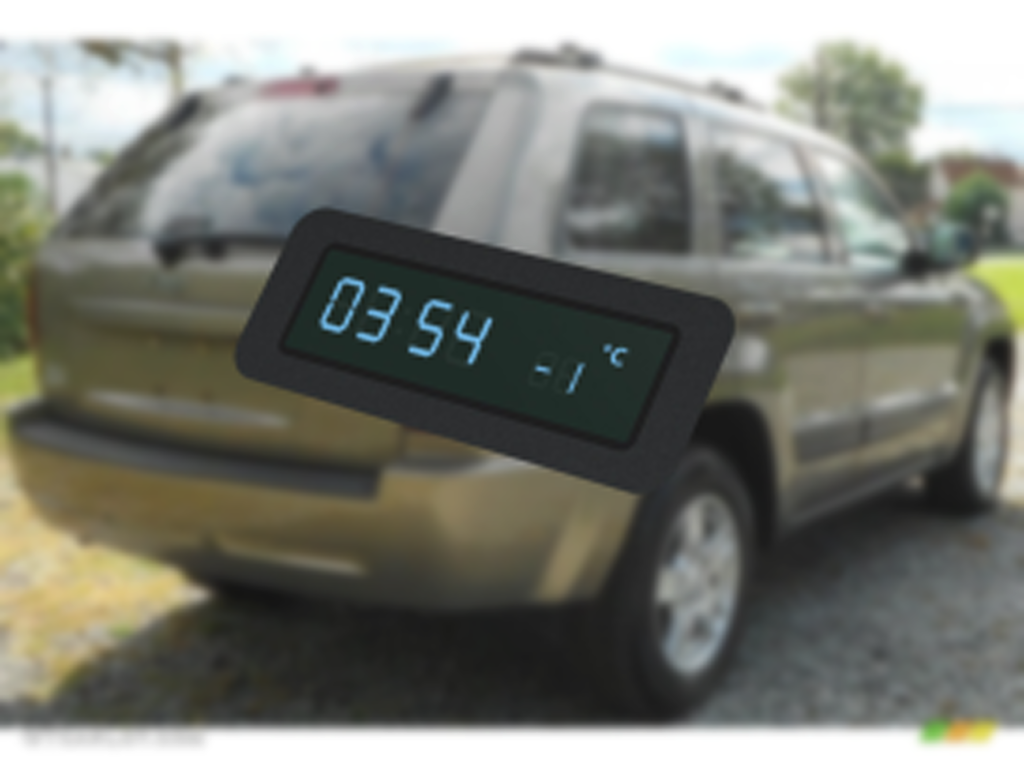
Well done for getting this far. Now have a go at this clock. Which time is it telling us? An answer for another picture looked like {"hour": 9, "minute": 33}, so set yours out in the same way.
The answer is {"hour": 3, "minute": 54}
